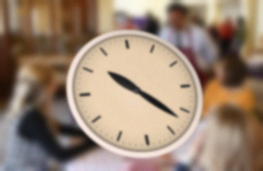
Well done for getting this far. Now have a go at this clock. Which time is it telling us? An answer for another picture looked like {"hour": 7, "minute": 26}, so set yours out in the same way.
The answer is {"hour": 10, "minute": 22}
